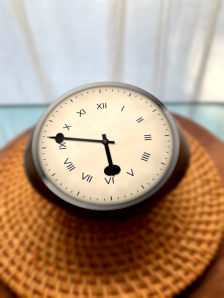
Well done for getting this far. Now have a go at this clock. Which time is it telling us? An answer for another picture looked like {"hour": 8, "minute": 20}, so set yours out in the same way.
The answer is {"hour": 5, "minute": 47}
